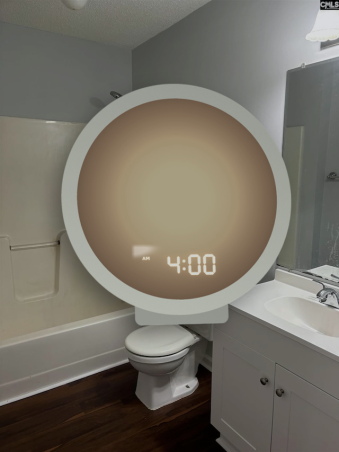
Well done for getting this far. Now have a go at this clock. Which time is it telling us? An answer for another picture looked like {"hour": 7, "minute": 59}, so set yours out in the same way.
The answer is {"hour": 4, "minute": 0}
